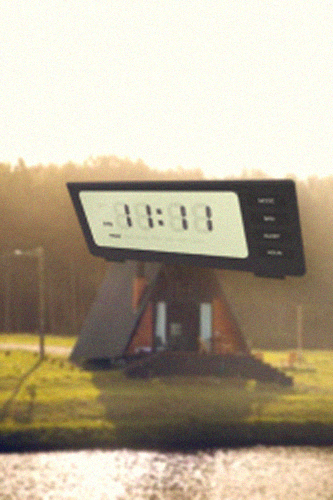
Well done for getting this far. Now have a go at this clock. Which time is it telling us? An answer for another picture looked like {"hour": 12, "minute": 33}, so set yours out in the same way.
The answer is {"hour": 11, "minute": 11}
